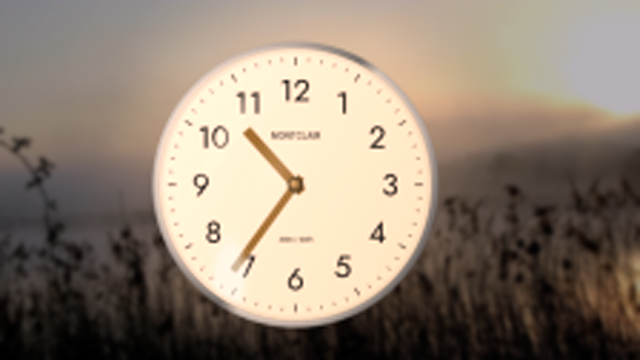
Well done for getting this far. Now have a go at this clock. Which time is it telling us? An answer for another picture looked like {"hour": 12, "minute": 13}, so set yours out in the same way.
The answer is {"hour": 10, "minute": 36}
